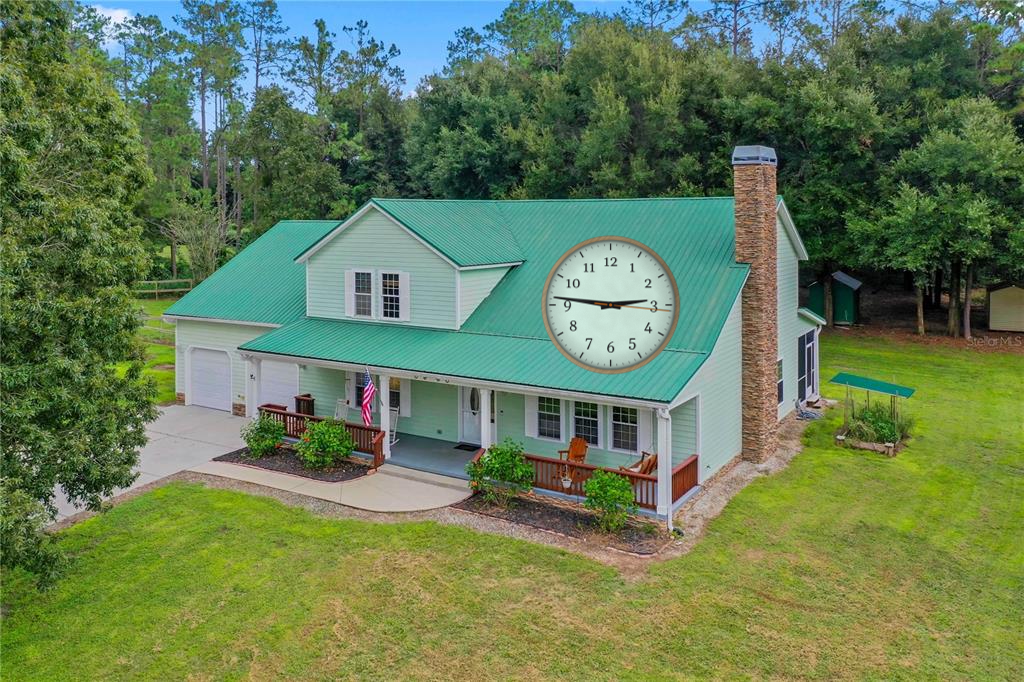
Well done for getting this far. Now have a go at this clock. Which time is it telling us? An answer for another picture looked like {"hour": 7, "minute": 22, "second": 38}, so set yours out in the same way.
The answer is {"hour": 2, "minute": 46, "second": 16}
